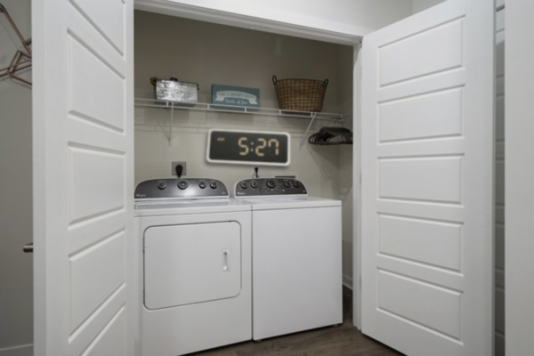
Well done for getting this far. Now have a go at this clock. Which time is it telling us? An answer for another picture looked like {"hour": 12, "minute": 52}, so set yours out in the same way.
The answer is {"hour": 5, "minute": 27}
